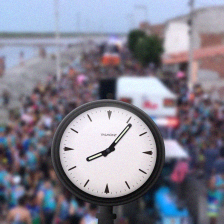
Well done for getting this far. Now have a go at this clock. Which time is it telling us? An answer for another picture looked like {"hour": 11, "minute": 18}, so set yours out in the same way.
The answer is {"hour": 8, "minute": 6}
